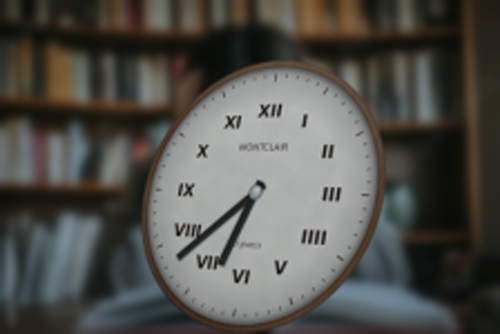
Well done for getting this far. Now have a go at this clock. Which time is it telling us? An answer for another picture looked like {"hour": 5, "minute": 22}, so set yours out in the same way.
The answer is {"hour": 6, "minute": 38}
